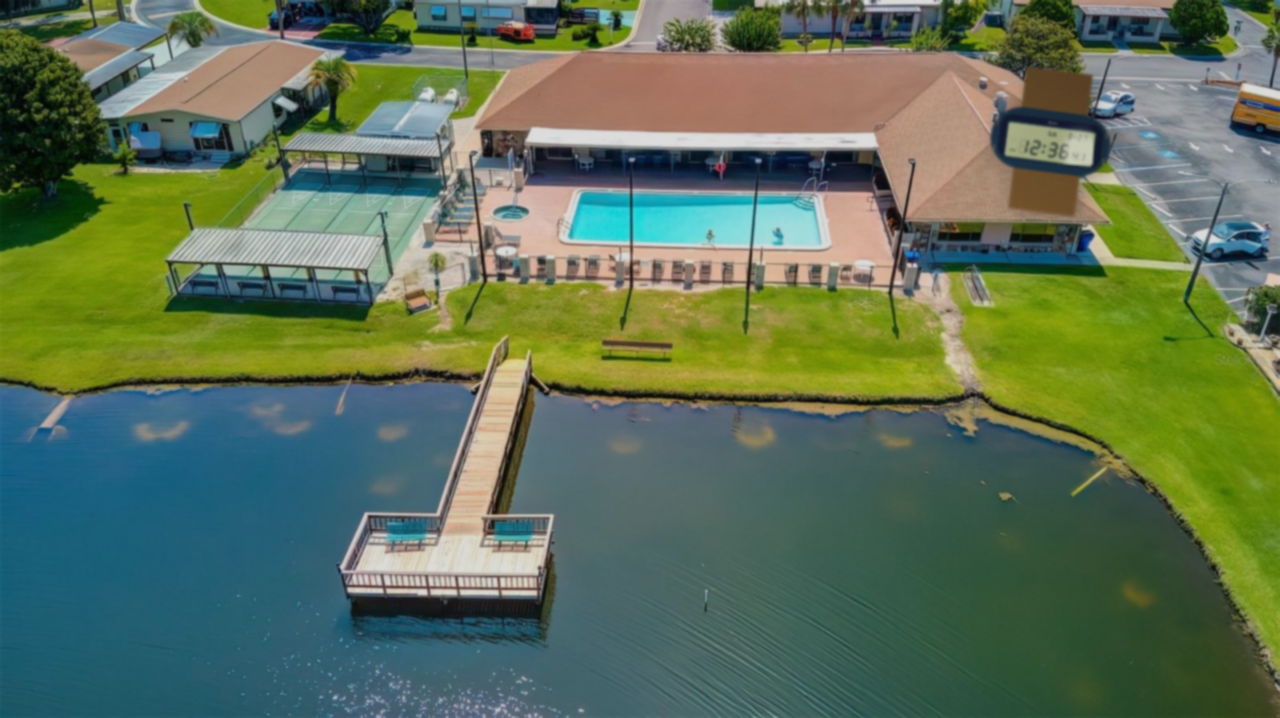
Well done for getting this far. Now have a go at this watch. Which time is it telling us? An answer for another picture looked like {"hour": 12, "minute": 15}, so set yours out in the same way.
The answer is {"hour": 12, "minute": 36}
